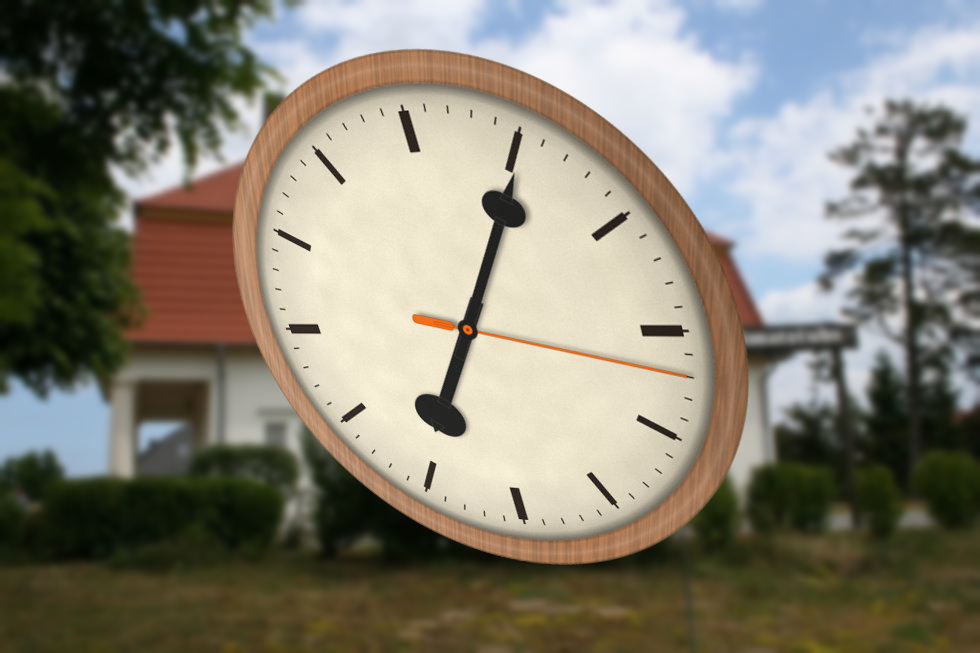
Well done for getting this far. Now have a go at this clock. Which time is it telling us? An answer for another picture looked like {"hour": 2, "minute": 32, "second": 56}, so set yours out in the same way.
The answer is {"hour": 7, "minute": 5, "second": 17}
